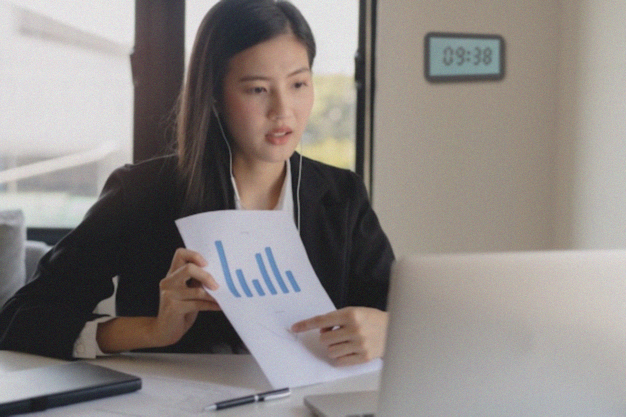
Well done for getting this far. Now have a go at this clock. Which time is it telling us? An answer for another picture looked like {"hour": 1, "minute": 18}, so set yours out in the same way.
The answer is {"hour": 9, "minute": 38}
